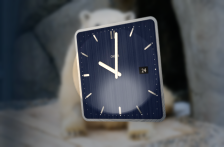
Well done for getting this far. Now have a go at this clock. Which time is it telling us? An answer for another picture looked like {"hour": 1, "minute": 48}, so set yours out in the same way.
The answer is {"hour": 10, "minute": 1}
